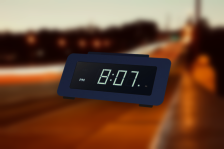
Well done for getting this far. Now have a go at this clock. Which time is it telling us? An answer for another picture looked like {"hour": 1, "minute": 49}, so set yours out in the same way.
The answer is {"hour": 8, "minute": 7}
